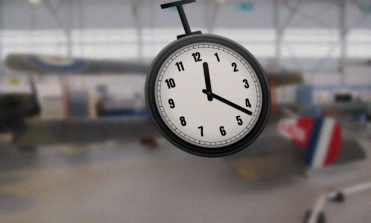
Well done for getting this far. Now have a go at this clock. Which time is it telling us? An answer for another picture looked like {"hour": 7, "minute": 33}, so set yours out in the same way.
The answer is {"hour": 12, "minute": 22}
